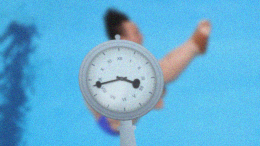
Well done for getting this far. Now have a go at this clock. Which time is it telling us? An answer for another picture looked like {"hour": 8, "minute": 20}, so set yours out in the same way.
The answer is {"hour": 3, "minute": 43}
